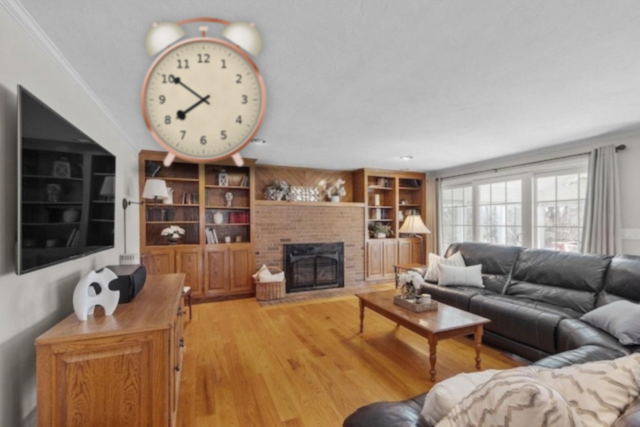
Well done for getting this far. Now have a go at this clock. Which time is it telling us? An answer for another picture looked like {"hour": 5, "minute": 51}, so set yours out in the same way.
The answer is {"hour": 7, "minute": 51}
